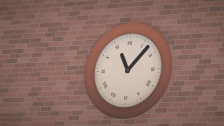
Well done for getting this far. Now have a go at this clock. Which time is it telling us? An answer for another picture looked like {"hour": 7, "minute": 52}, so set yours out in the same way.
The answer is {"hour": 11, "minute": 7}
